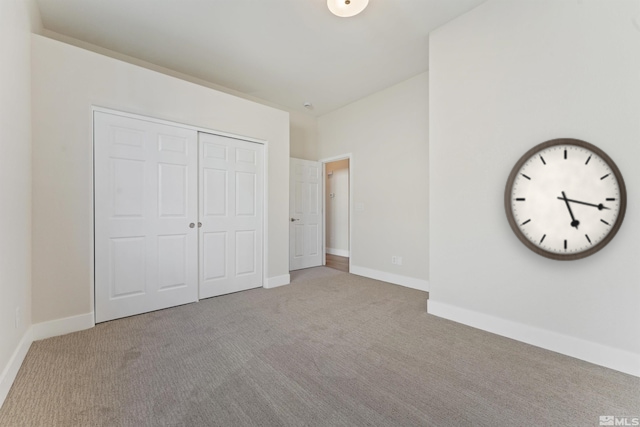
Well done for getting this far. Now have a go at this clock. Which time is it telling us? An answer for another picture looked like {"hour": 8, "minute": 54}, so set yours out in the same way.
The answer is {"hour": 5, "minute": 17}
